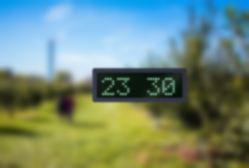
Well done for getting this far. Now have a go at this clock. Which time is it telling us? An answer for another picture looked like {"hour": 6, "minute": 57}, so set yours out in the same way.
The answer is {"hour": 23, "minute": 30}
